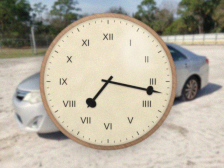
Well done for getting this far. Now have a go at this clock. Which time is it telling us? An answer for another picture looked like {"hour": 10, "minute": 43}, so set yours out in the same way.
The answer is {"hour": 7, "minute": 17}
